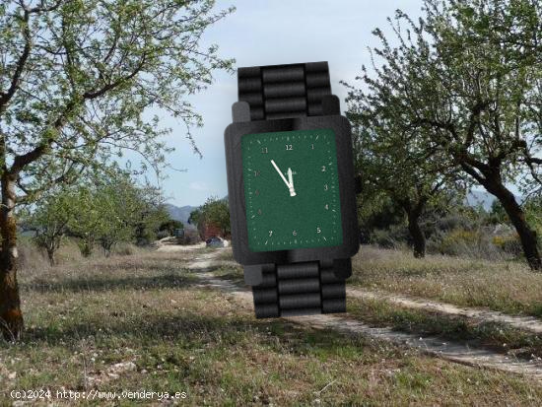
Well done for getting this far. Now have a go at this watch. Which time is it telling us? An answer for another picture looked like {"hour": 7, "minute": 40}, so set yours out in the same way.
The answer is {"hour": 11, "minute": 55}
